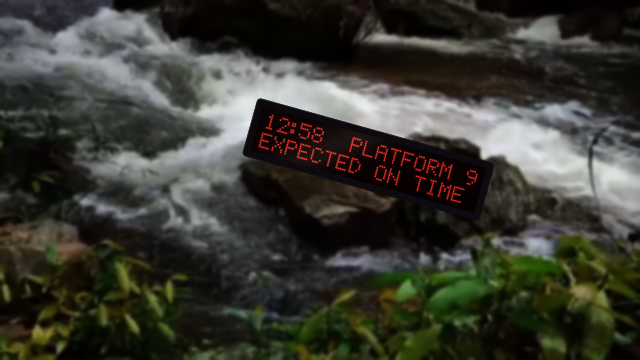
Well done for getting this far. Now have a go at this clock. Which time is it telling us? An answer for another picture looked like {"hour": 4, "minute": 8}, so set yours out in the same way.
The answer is {"hour": 12, "minute": 58}
